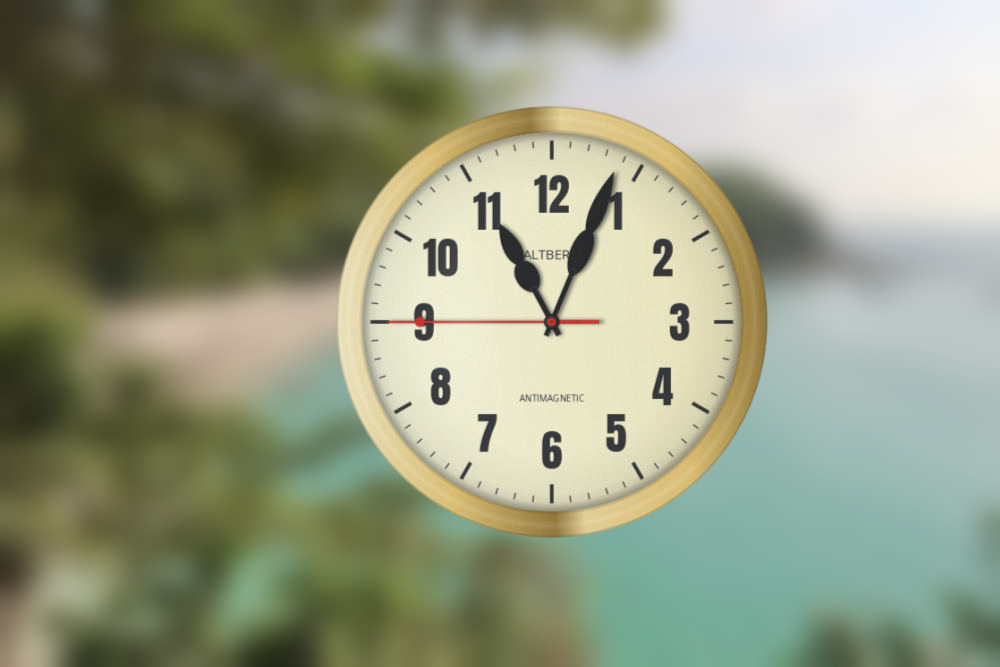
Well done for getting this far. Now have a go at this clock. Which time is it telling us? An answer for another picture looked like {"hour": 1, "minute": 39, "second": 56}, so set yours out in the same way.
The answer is {"hour": 11, "minute": 3, "second": 45}
